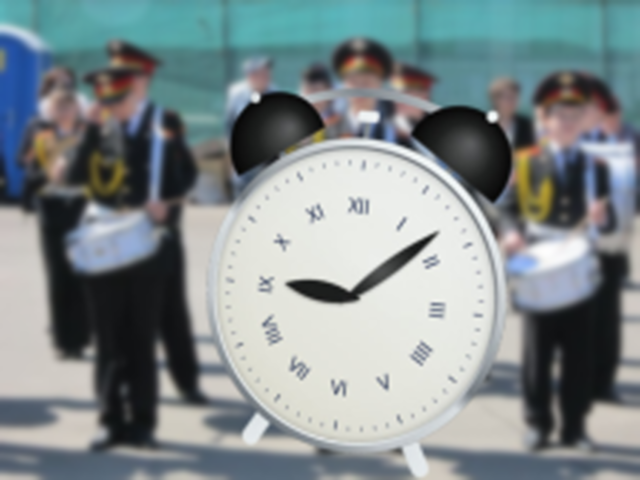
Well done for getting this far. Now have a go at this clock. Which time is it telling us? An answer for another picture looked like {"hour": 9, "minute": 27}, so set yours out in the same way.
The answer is {"hour": 9, "minute": 8}
